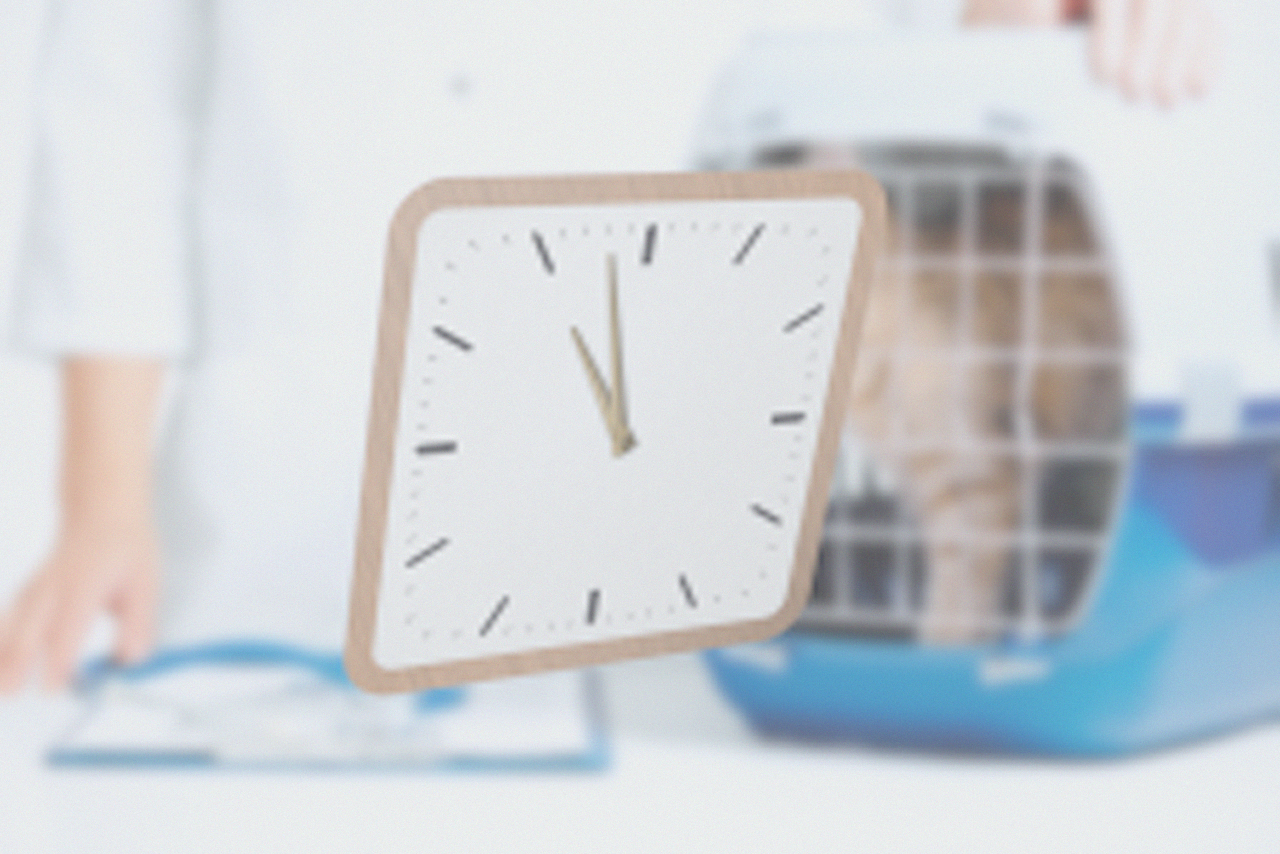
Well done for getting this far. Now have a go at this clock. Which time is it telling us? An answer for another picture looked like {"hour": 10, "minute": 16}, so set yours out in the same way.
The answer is {"hour": 10, "minute": 58}
